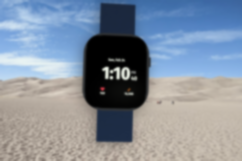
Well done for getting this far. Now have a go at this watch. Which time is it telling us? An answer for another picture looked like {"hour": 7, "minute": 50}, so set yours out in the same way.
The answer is {"hour": 1, "minute": 10}
